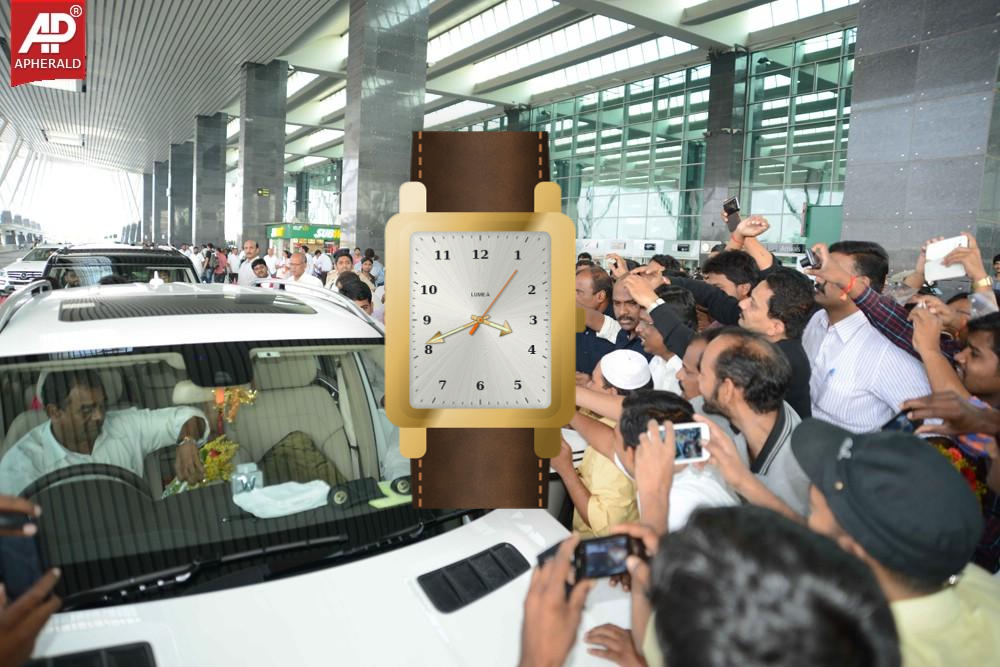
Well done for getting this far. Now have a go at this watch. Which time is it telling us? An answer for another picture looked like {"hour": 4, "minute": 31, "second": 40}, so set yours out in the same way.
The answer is {"hour": 3, "minute": 41, "second": 6}
